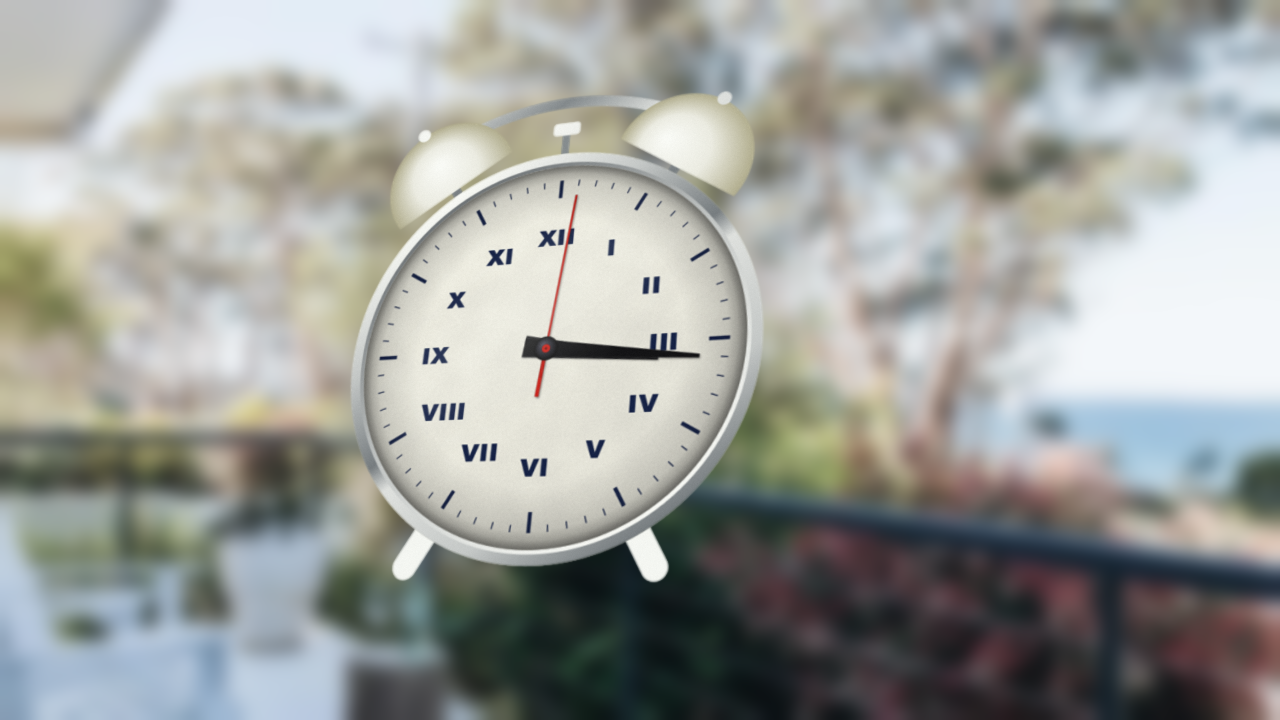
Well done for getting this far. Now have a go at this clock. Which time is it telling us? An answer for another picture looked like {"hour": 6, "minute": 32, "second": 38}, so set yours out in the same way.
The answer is {"hour": 3, "minute": 16, "second": 1}
